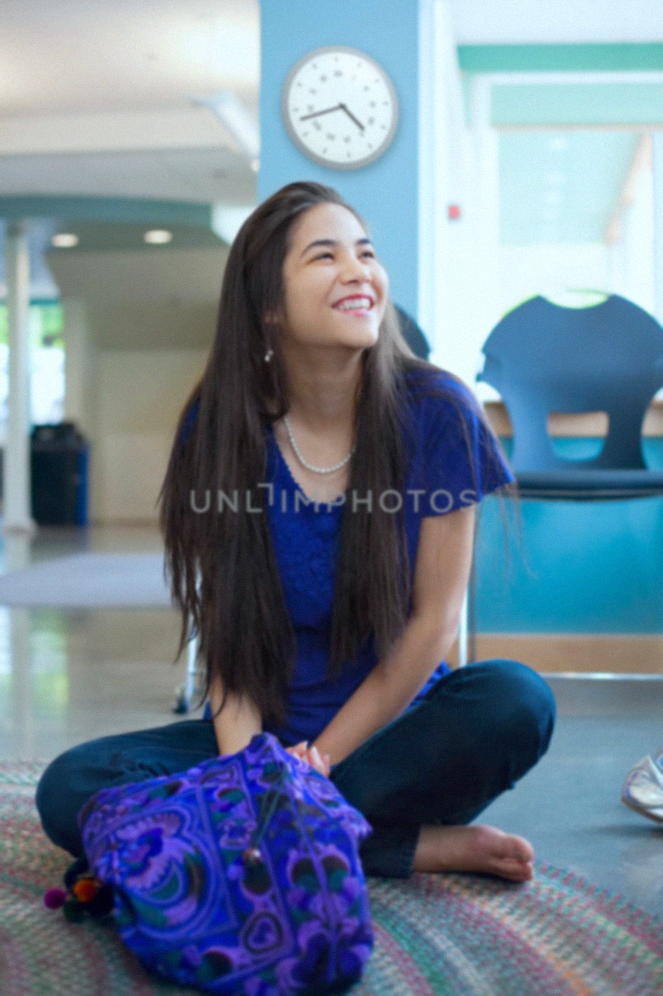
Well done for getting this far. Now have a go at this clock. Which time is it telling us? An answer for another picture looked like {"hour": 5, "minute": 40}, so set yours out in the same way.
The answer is {"hour": 4, "minute": 43}
